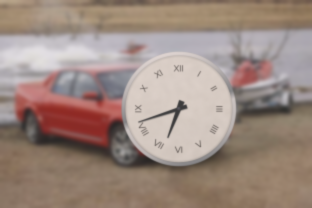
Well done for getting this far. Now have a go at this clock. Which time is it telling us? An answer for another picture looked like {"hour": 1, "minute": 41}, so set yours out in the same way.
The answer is {"hour": 6, "minute": 42}
